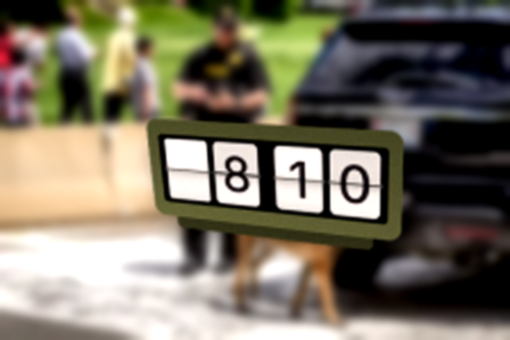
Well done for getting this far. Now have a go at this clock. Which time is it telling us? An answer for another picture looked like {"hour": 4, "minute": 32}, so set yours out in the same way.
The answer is {"hour": 8, "minute": 10}
